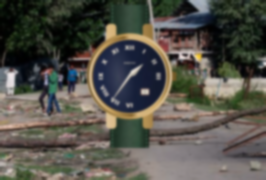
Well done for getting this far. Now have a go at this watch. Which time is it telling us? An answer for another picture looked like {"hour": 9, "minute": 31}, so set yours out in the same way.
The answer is {"hour": 1, "minute": 36}
